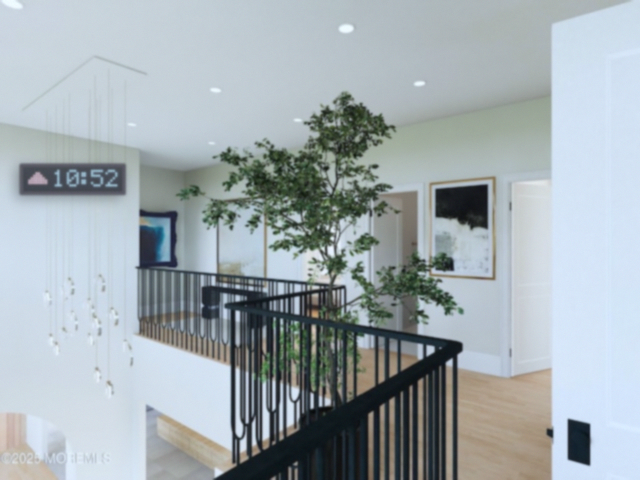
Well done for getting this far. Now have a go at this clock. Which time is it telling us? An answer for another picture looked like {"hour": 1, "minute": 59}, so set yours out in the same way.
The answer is {"hour": 10, "minute": 52}
